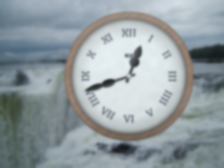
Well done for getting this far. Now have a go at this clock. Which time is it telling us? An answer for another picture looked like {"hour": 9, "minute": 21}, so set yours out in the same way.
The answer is {"hour": 12, "minute": 42}
